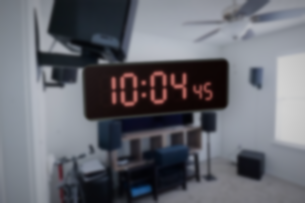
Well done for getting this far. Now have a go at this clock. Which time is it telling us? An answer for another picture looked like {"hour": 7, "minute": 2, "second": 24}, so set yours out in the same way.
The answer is {"hour": 10, "minute": 4, "second": 45}
